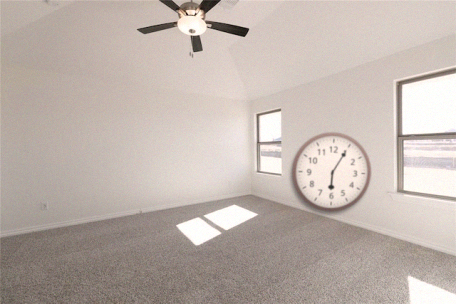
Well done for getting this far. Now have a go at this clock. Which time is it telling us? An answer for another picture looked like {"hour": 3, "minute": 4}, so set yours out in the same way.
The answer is {"hour": 6, "minute": 5}
